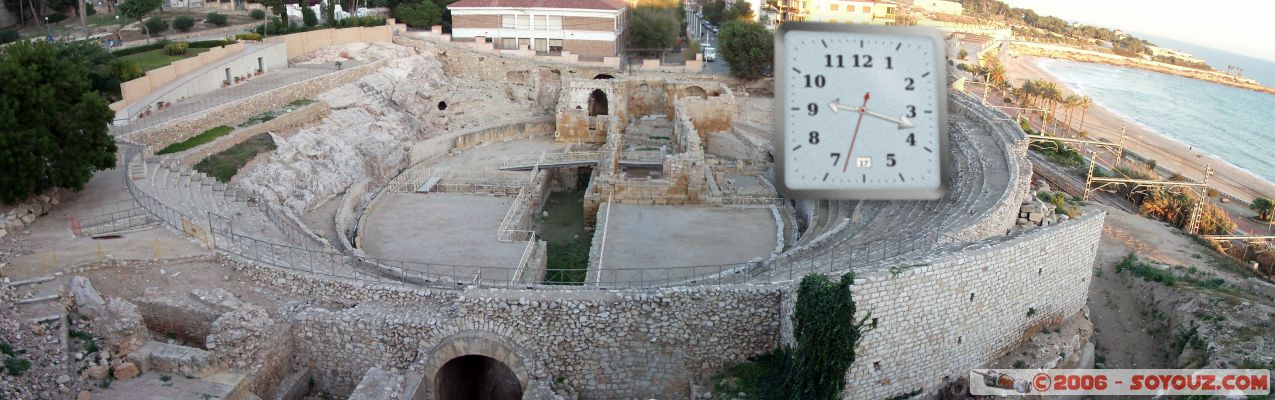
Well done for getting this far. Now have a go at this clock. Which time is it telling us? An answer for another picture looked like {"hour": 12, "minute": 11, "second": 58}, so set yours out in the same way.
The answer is {"hour": 9, "minute": 17, "second": 33}
